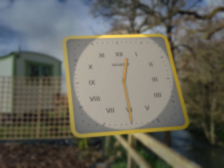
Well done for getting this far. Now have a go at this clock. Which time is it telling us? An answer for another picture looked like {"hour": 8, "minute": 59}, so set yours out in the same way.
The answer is {"hour": 12, "minute": 30}
